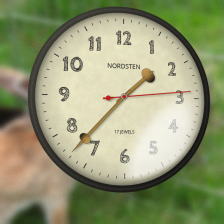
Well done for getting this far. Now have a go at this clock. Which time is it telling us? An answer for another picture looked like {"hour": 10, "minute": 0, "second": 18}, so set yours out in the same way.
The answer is {"hour": 1, "minute": 37, "second": 14}
